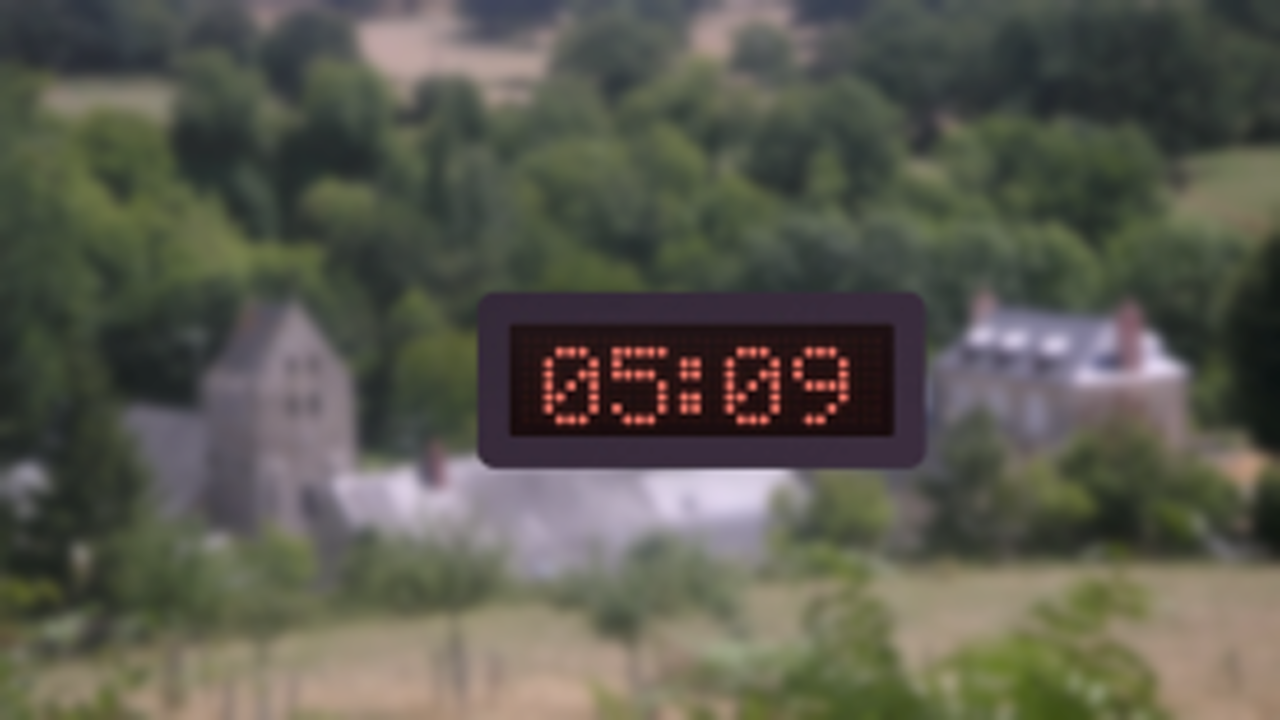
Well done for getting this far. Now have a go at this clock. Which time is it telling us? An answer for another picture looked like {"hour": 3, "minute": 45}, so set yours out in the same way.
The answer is {"hour": 5, "minute": 9}
